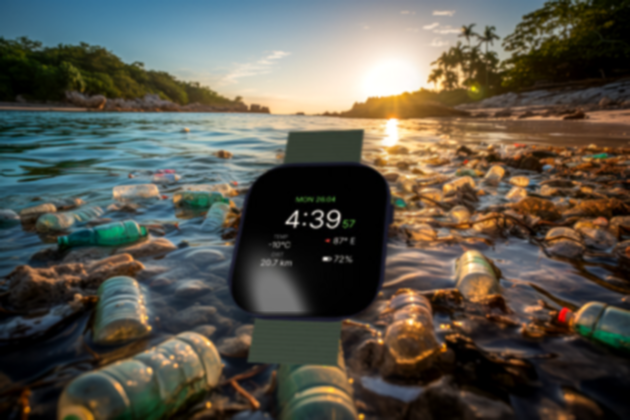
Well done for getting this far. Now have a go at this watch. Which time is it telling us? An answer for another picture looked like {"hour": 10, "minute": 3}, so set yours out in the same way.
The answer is {"hour": 4, "minute": 39}
